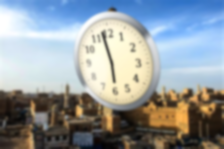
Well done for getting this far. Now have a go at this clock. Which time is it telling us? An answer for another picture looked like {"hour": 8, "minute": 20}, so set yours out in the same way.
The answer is {"hour": 5, "minute": 58}
